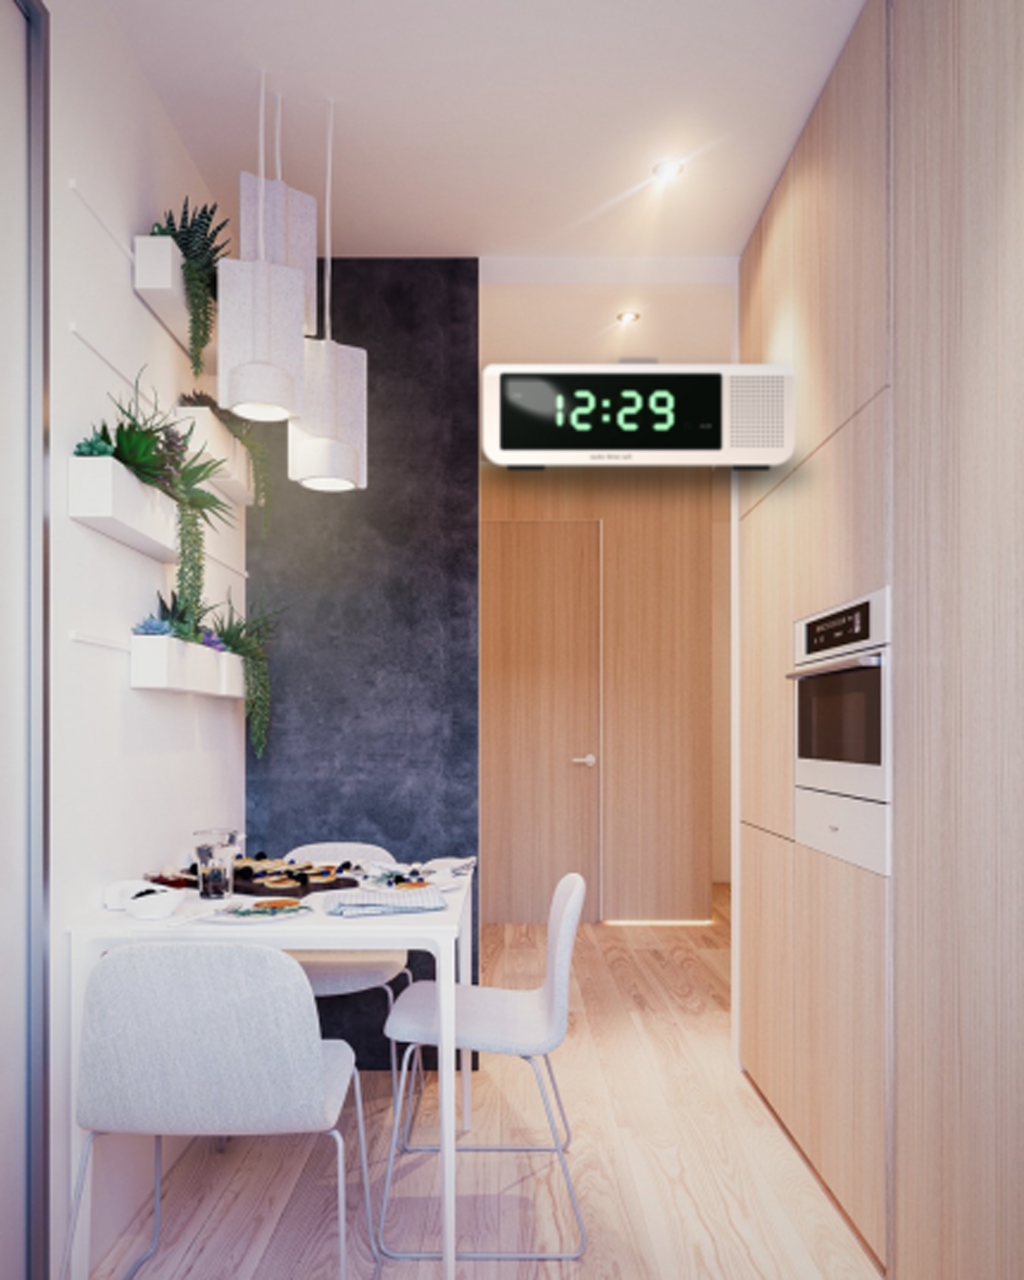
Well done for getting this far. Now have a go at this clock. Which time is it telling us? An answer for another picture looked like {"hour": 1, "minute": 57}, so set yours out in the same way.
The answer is {"hour": 12, "minute": 29}
